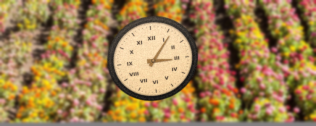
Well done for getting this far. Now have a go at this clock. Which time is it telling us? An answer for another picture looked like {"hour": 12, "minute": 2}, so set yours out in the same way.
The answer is {"hour": 3, "minute": 6}
